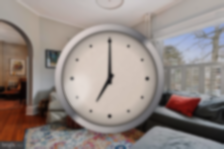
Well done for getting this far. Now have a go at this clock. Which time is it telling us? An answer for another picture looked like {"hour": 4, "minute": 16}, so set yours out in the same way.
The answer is {"hour": 7, "minute": 0}
